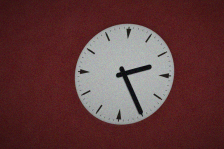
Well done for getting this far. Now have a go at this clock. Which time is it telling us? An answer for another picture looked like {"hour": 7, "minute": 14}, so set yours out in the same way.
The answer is {"hour": 2, "minute": 25}
